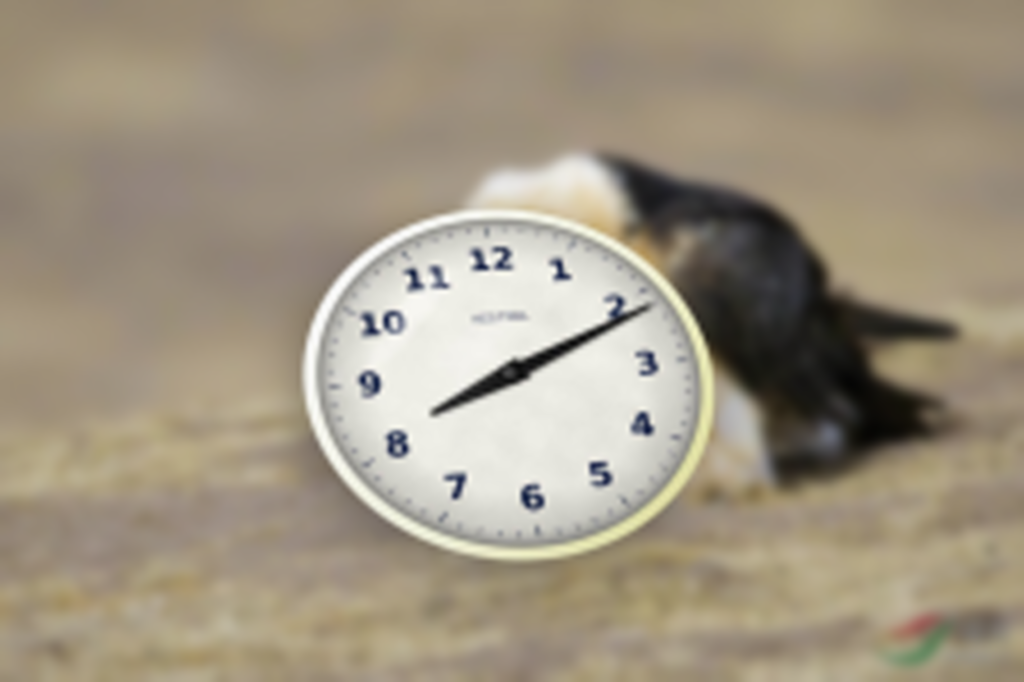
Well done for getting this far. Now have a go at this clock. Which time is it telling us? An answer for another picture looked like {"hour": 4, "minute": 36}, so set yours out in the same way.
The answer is {"hour": 8, "minute": 11}
